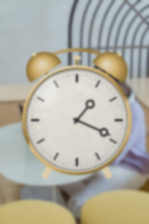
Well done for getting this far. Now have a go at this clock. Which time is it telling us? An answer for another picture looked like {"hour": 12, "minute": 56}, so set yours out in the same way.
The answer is {"hour": 1, "minute": 19}
